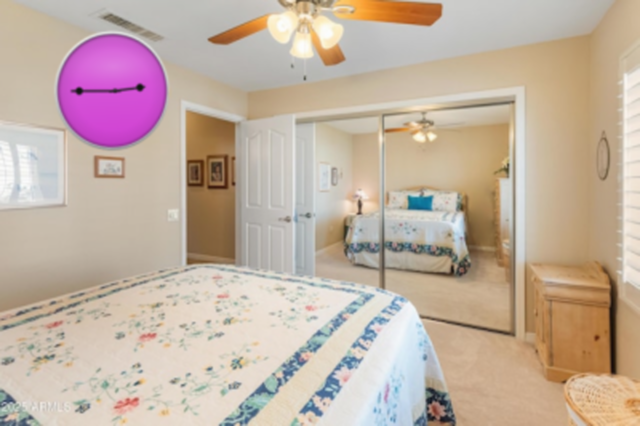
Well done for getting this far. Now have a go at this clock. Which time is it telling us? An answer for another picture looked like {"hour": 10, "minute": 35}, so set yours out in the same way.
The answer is {"hour": 2, "minute": 45}
